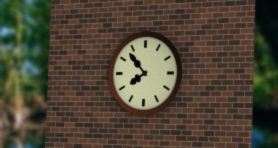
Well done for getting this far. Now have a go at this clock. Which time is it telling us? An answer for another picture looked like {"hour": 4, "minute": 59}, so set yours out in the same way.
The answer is {"hour": 7, "minute": 53}
